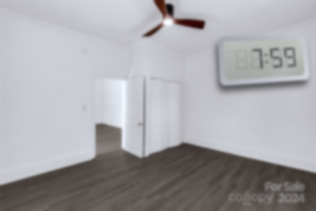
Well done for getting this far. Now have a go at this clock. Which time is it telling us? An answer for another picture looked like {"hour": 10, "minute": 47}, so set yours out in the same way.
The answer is {"hour": 7, "minute": 59}
